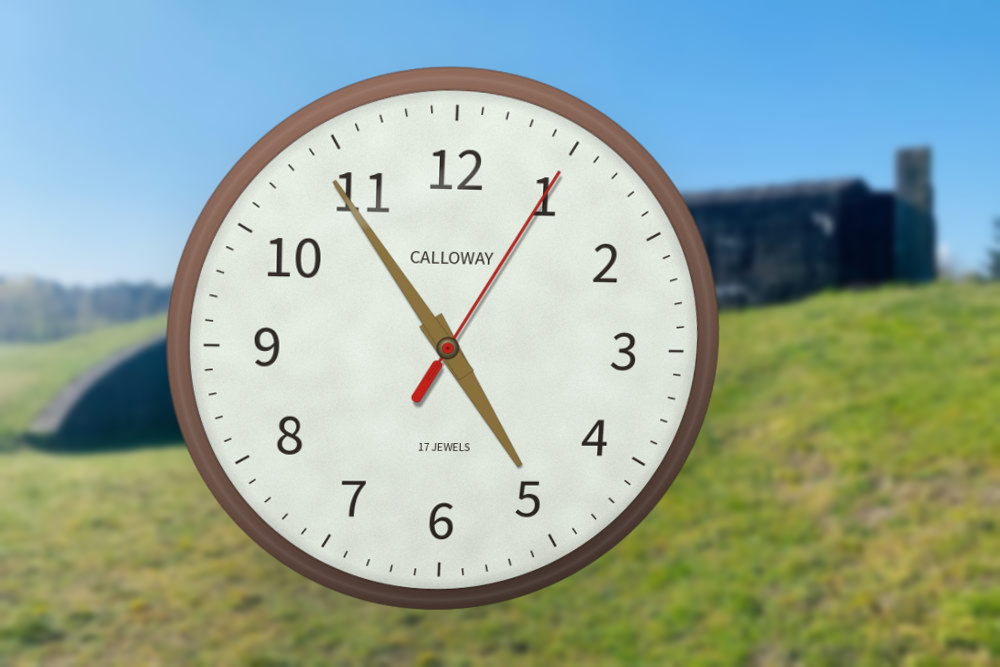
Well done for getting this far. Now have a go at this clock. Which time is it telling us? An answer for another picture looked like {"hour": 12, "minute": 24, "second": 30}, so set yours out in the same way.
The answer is {"hour": 4, "minute": 54, "second": 5}
